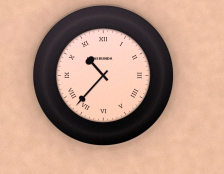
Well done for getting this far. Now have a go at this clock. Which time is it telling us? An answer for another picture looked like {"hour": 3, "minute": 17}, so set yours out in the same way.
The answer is {"hour": 10, "minute": 37}
